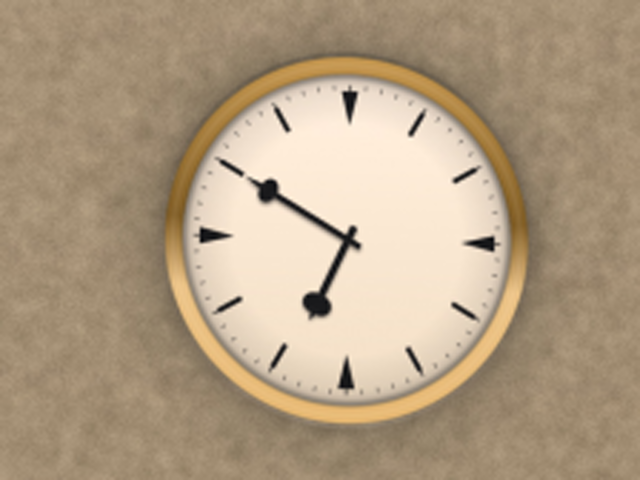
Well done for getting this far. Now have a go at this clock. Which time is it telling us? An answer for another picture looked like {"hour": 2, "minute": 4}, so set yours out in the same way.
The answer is {"hour": 6, "minute": 50}
